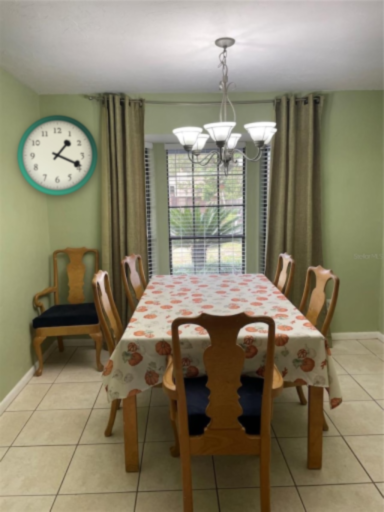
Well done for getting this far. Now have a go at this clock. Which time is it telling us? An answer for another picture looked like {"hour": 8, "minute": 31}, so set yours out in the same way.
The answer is {"hour": 1, "minute": 19}
